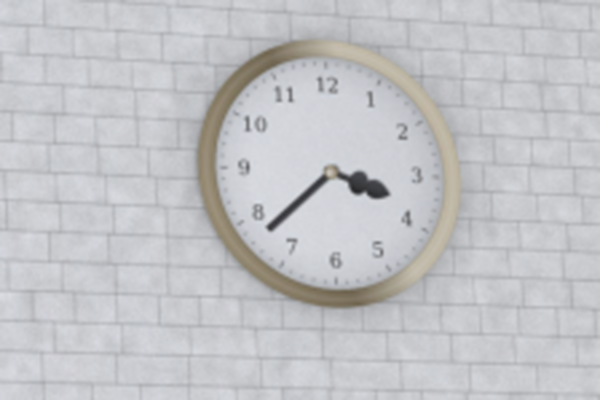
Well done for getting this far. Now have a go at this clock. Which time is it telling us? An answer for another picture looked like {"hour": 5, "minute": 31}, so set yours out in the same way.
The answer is {"hour": 3, "minute": 38}
